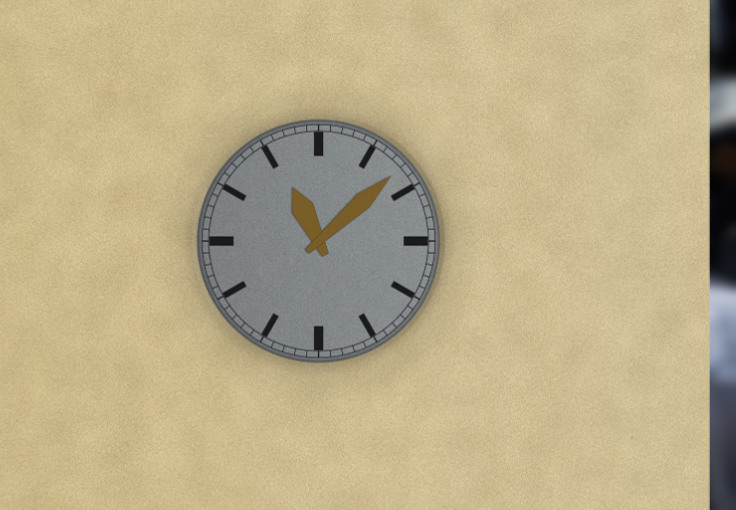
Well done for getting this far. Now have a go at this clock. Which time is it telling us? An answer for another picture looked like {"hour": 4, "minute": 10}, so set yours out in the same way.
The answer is {"hour": 11, "minute": 8}
